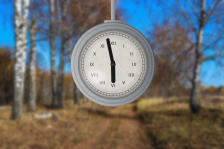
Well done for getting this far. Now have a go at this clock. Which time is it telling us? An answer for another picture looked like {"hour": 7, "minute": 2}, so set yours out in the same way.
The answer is {"hour": 5, "minute": 58}
